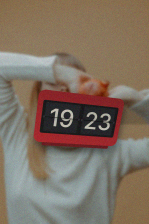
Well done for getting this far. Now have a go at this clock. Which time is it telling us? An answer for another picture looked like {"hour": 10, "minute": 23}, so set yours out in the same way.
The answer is {"hour": 19, "minute": 23}
